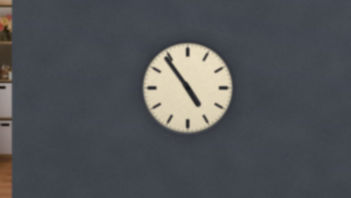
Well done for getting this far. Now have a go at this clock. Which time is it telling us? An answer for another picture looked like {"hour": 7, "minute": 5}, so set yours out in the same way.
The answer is {"hour": 4, "minute": 54}
